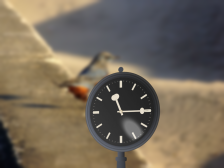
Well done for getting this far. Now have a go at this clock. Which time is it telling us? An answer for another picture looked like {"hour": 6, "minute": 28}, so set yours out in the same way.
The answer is {"hour": 11, "minute": 15}
